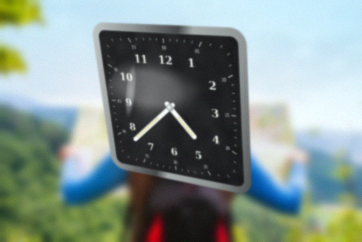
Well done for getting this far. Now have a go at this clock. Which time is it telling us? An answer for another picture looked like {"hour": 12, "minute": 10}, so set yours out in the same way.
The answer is {"hour": 4, "minute": 38}
